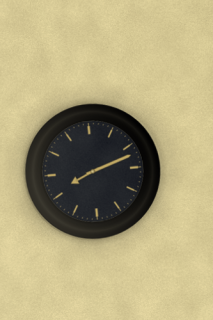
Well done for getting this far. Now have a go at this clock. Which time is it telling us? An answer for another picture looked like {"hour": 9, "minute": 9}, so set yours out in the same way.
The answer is {"hour": 8, "minute": 12}
